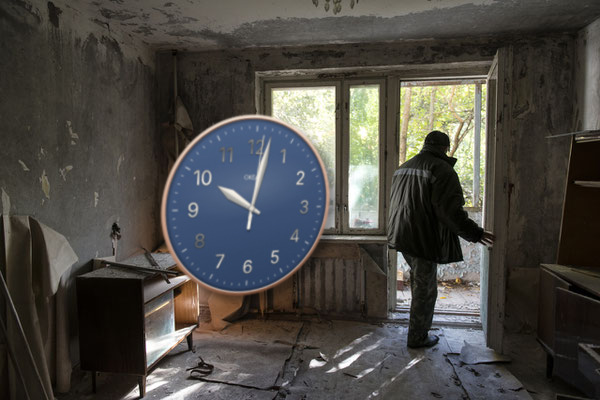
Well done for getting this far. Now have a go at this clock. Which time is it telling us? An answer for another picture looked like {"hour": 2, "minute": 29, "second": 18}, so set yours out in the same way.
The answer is {"hour": 10, "minute": 2, "second": 1}
